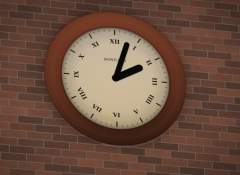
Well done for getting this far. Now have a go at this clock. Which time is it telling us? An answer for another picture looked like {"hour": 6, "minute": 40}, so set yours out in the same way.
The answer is {"hour": 2, "minute": 3}
